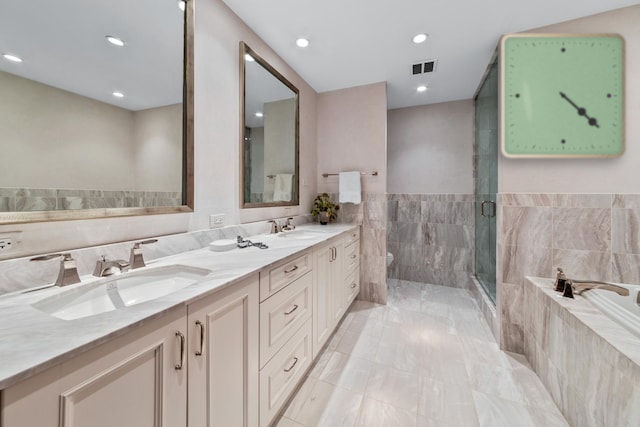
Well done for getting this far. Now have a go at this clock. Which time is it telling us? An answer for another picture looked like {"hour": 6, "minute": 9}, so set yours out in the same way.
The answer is {"hour": 4, "minute": 22}
